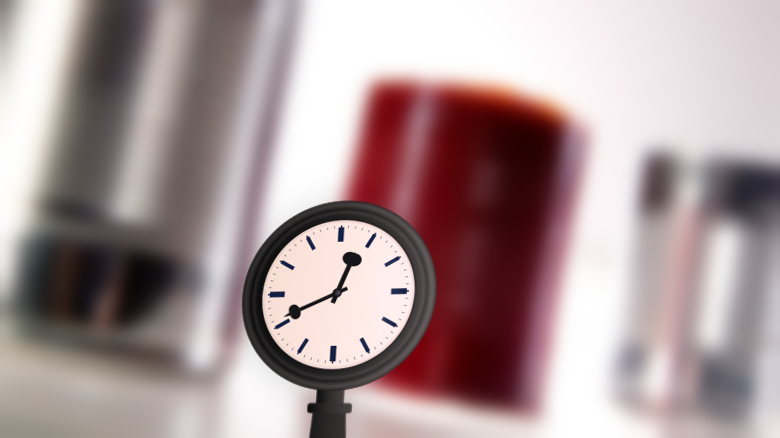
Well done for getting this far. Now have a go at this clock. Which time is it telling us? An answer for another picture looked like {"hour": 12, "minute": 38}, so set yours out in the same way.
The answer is {"hour": 12, "minute": 41}
